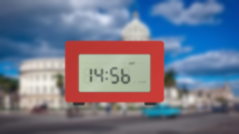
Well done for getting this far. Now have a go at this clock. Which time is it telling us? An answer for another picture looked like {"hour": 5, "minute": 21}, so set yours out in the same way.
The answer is {"hour": 14, "minute": 56}
